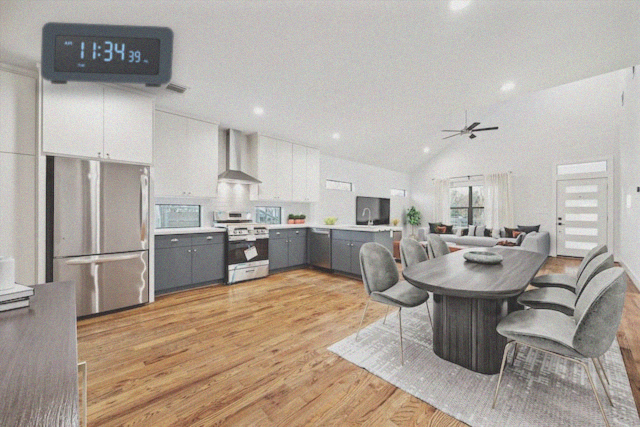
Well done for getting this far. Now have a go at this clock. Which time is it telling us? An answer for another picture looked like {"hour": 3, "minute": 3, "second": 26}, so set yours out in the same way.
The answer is {"hour": 11, "minute": 34, "second": 39}
